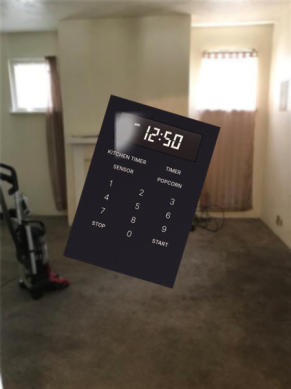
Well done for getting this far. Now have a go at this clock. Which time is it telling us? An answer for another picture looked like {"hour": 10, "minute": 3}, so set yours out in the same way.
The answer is {"hour": 12, "minute": 50}
